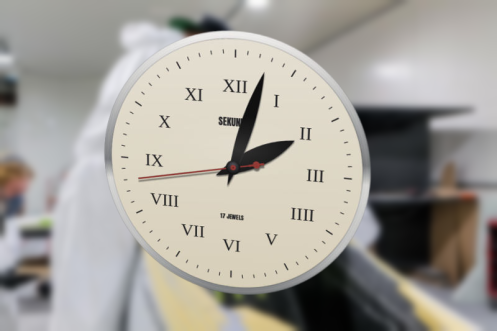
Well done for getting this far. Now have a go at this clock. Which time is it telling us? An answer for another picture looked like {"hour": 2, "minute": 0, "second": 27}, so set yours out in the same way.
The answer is {"hour": 2, "minute": 2, "second": 43}
